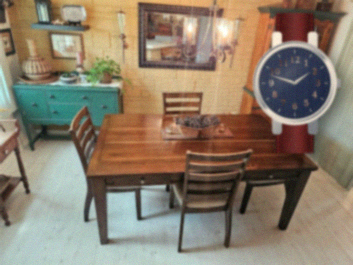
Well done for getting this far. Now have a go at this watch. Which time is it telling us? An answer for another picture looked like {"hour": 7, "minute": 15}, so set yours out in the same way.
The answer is {"hour": 1, "minute": 48}
